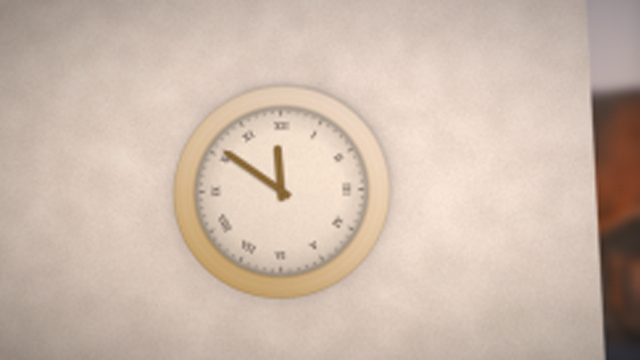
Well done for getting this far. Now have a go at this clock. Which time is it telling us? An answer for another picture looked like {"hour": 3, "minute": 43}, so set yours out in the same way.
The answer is {"hour": 11, "minute": 51}
